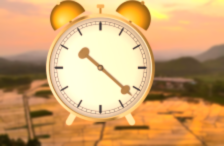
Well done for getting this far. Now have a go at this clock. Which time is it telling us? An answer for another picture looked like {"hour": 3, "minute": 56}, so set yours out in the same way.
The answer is {"hour": 10, "minute": 22}
